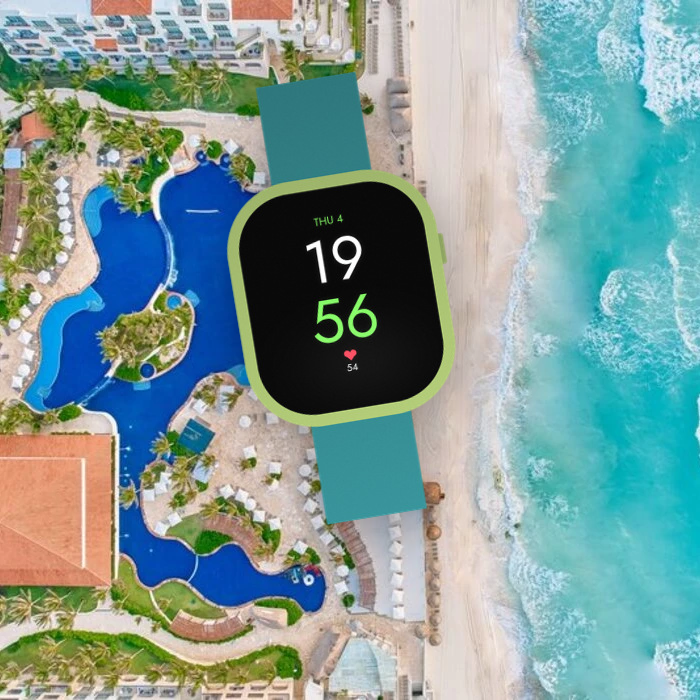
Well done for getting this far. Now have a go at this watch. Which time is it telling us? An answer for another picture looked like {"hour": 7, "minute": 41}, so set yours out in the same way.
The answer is {"hour": 19, "minute": 56}
